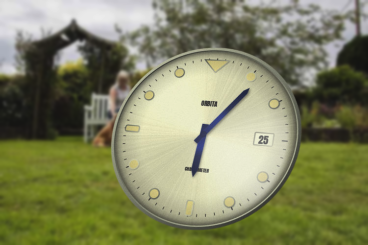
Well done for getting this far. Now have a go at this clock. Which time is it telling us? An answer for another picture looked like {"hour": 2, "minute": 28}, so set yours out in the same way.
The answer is {"hour": 6, "minute": 6}
